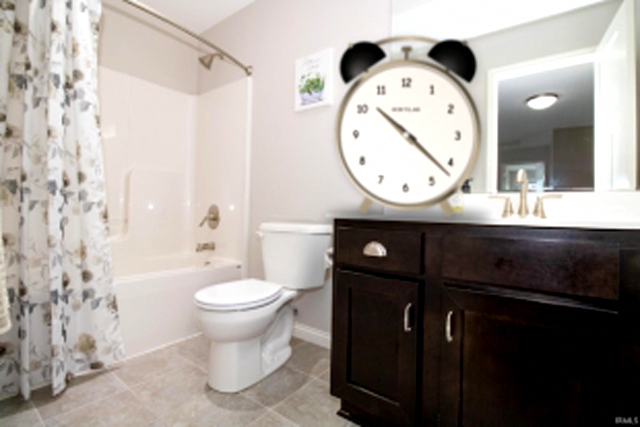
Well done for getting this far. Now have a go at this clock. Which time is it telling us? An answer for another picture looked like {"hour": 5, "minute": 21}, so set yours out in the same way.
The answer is {"hour": 10, "minute": 22}
